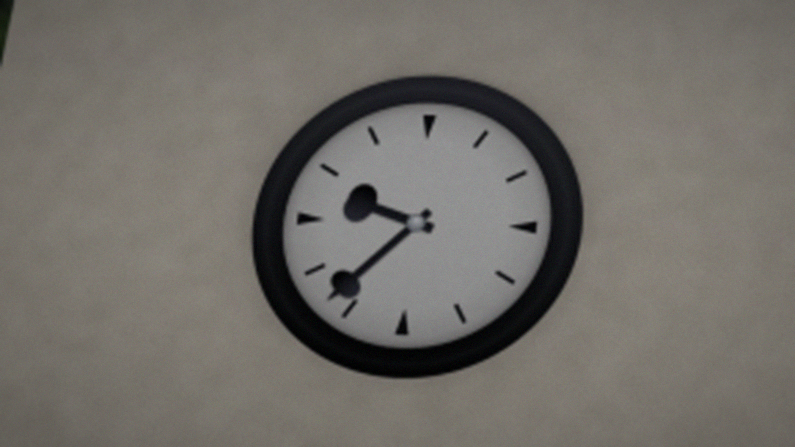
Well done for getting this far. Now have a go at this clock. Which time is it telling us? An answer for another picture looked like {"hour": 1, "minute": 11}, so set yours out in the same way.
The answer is {"hour": 9, "minute": 37}
